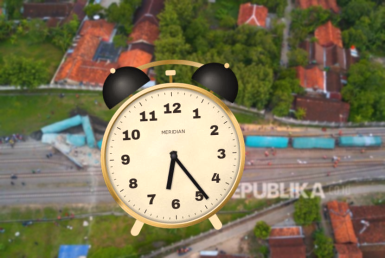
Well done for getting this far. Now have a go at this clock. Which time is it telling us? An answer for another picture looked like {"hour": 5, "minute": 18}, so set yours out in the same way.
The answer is {"hour": 6, "minute": 24}
